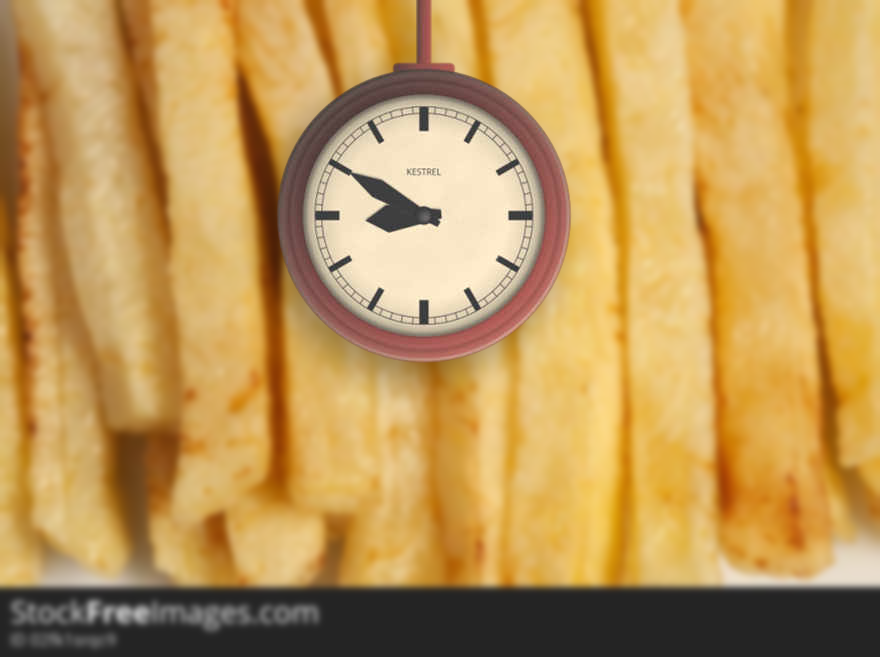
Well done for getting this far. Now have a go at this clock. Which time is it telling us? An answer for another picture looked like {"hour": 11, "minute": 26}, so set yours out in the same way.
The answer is {"hour": 8, "minute": 50}
